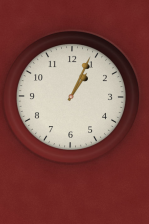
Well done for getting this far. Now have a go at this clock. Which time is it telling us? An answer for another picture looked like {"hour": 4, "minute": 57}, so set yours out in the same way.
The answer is {"hour": 1, "minute": 4}
